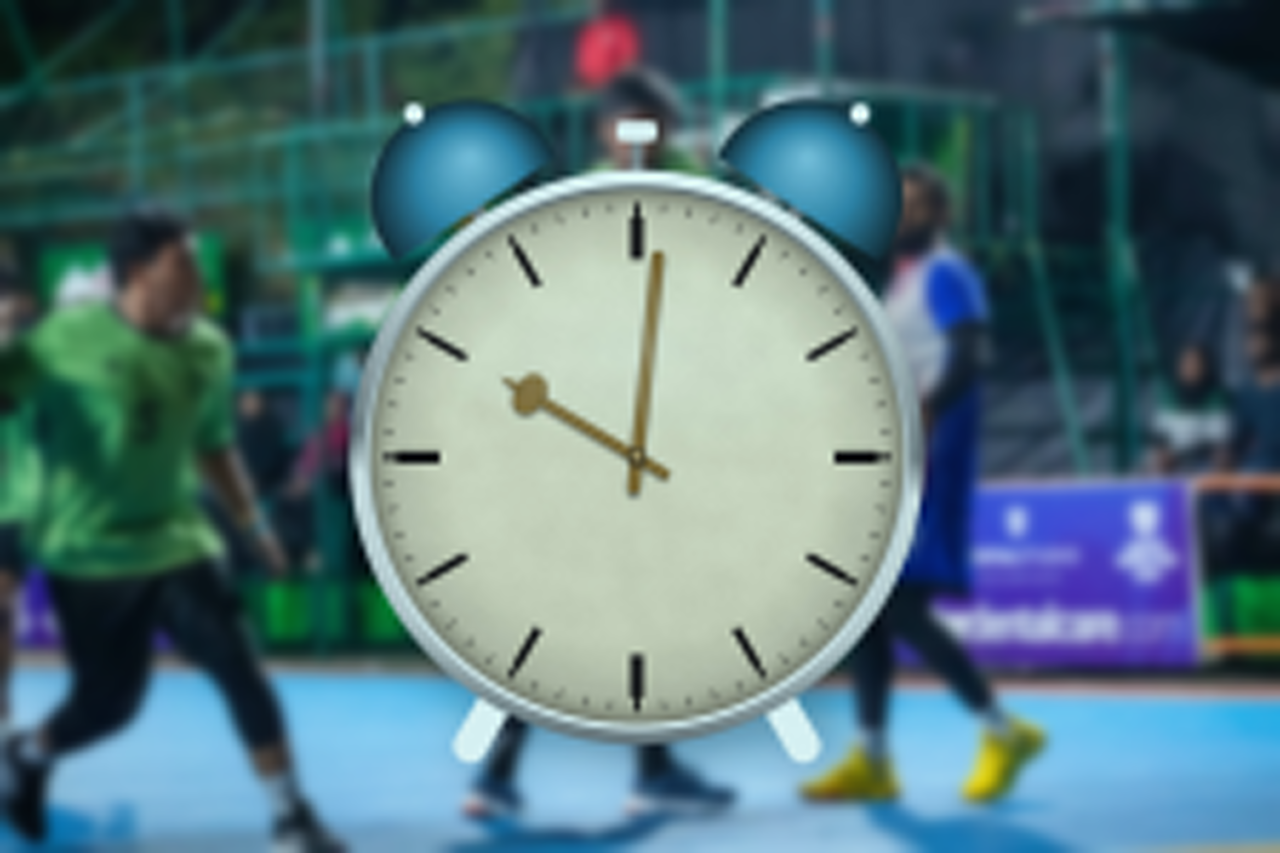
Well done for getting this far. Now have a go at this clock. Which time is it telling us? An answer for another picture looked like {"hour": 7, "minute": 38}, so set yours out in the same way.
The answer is {"hour": 10, "minute": 1}
